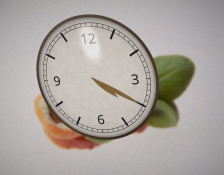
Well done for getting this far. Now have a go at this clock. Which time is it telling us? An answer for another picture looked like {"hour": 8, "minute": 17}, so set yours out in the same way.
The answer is {"hour": 4, "minute": 20}
